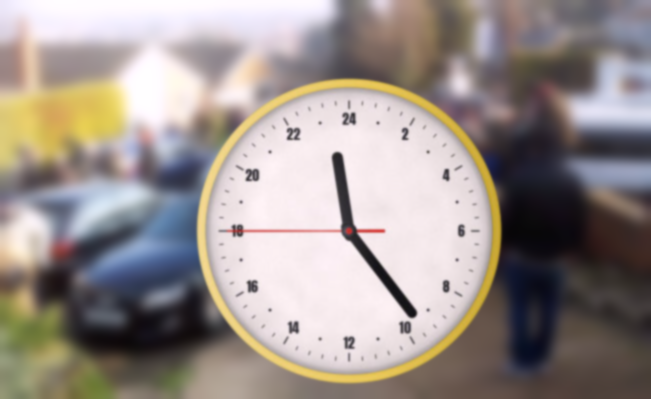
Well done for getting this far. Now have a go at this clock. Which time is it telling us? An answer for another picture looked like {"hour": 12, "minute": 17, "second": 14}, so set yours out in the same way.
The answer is {"hour": 23, "minute": 23, "second": 45}
